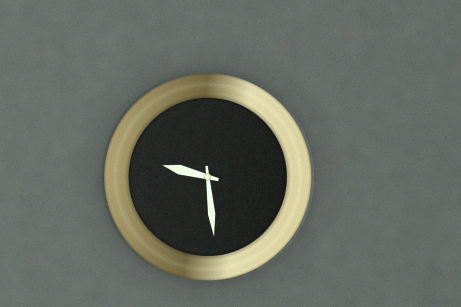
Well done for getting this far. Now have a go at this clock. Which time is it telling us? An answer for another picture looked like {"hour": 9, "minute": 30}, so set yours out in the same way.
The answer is {"hour": 9, "minute": 29}
